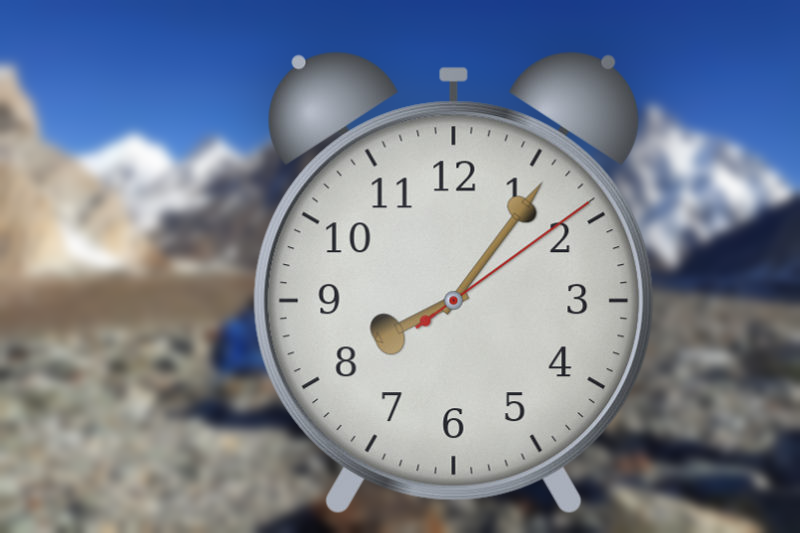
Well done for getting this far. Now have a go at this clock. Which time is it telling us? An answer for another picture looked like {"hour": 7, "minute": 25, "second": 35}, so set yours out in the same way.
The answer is {"hour": 8, "minute": 6, "second": 9}
